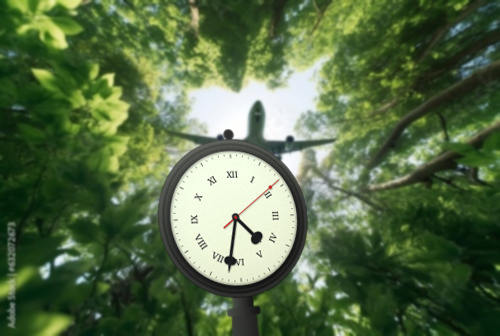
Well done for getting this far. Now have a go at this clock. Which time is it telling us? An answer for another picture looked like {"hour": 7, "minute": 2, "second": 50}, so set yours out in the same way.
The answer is {"hour": 4, "minute": 32, "second": 9}
